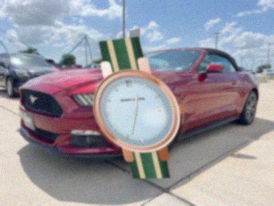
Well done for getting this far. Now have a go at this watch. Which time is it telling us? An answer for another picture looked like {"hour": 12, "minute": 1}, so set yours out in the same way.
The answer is {"hour": 12, "minute": 34}
